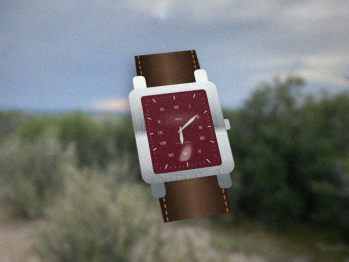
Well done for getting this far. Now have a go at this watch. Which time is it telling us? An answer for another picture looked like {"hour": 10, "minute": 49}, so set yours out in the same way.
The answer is {"hour": 6, "minute": 9}
